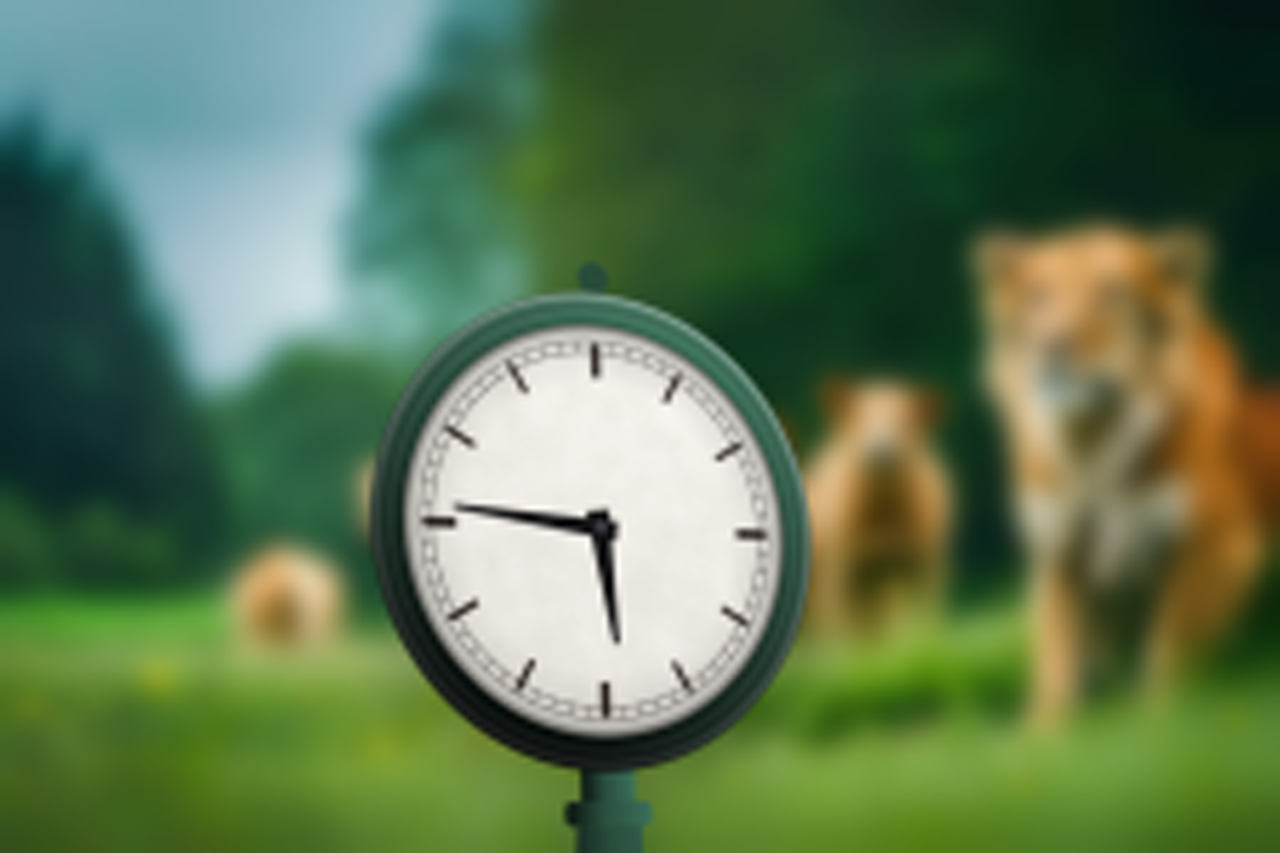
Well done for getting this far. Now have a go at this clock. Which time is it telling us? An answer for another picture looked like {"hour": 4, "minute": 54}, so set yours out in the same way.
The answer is {"hour": 5, "minute": 46}
